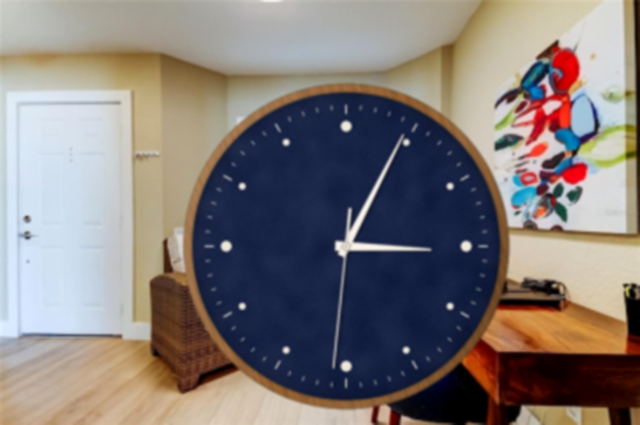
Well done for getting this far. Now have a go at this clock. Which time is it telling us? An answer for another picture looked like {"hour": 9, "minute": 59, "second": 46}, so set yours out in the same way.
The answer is {"hour": 3, "minute": 4, "second": 31}
